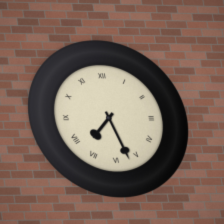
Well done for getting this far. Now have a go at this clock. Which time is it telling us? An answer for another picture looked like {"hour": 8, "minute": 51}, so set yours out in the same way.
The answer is {"hour": 7, "minute": 27}
